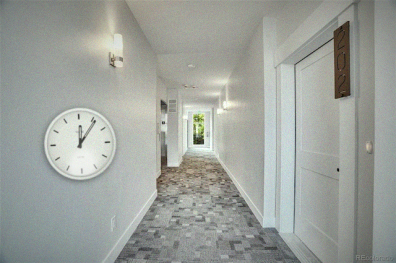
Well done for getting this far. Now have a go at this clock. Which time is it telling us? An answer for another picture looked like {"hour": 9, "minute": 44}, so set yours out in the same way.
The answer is {"hour": 12, "minute": 6}
